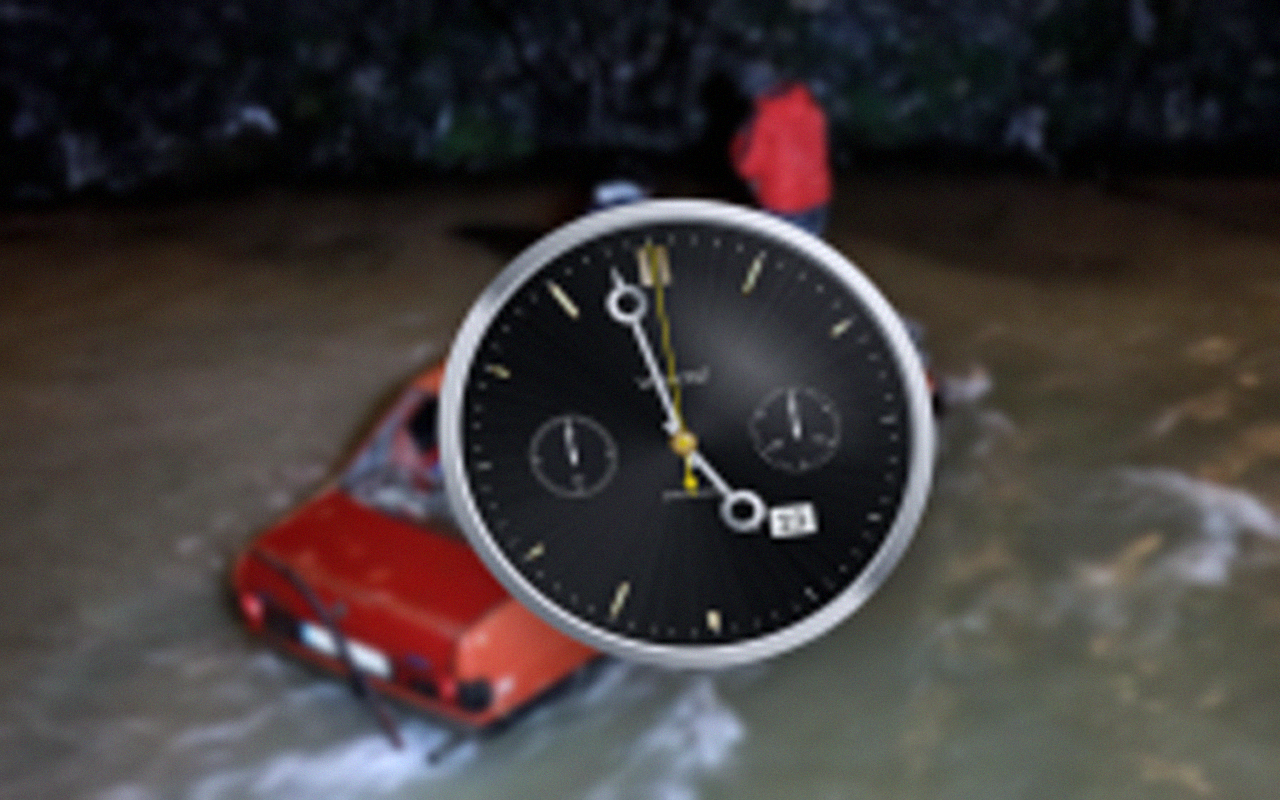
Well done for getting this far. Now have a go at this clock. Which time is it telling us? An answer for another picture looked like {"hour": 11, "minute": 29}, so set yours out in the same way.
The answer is {"hour": 4, "minute": 58}
